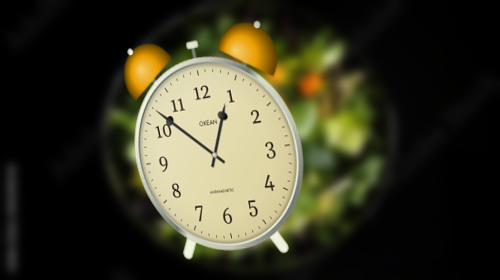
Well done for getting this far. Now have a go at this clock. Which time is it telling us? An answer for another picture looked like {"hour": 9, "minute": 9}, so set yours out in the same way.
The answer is {"hour": 12, "minute": 52}
